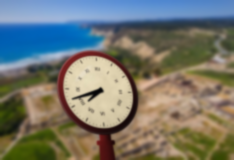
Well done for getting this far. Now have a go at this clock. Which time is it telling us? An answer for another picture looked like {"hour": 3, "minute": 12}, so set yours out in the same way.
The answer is {"hour": 7, "minute": 42}
